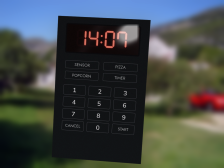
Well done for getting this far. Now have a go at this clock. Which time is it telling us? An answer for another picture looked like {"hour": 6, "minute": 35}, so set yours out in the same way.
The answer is {"hour": 14, "minute": 7}
